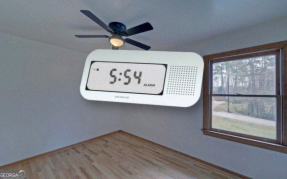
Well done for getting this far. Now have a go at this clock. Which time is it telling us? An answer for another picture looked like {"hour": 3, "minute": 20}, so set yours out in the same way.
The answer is {"hour": 5, "minute": 54}
